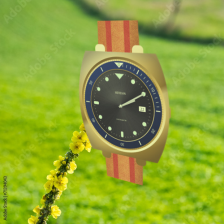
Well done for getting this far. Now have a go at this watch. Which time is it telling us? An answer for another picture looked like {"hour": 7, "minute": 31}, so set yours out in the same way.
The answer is {"hour": 2, "minute": 10}
